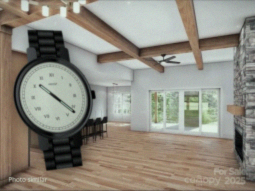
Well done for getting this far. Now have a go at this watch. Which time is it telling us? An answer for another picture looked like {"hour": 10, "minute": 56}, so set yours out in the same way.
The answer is {"hour": 10, "minute": 22}
